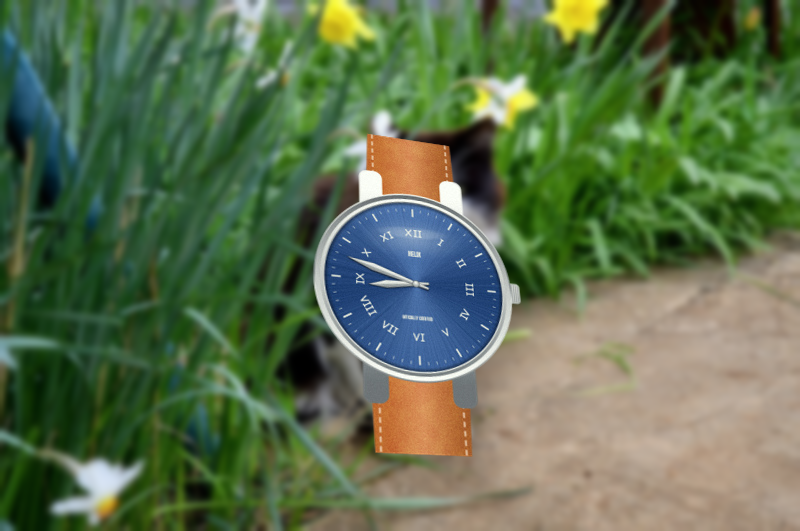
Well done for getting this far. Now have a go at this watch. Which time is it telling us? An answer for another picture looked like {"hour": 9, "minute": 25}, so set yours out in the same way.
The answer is {"hour": 8, "minute": 48}
